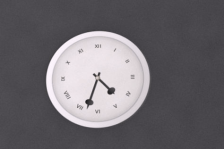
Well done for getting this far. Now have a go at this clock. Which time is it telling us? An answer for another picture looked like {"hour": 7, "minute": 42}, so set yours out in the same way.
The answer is {"hour": 4, "minute": 33}
